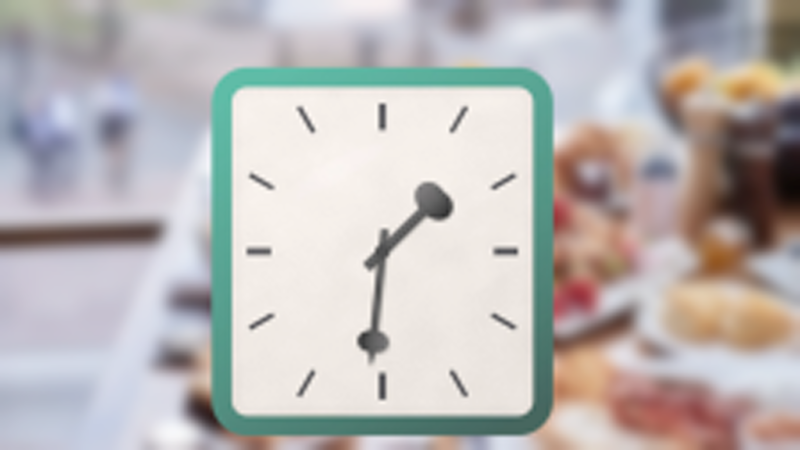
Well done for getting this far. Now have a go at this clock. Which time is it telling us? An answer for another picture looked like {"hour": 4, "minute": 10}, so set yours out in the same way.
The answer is {"hour": 1, "minute": 31}
